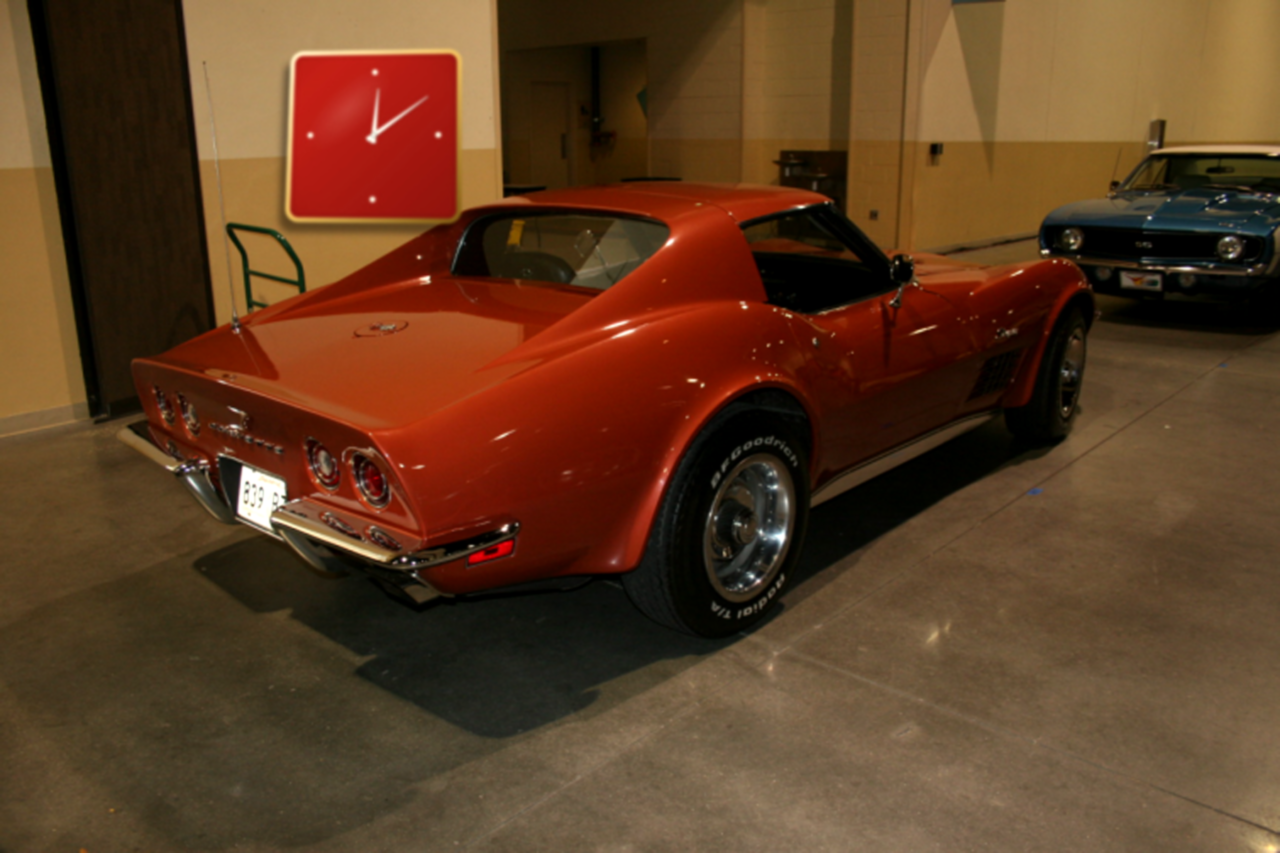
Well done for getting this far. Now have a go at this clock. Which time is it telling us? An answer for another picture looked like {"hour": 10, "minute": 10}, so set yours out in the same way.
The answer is {"hour": 12, "minute": 9}
